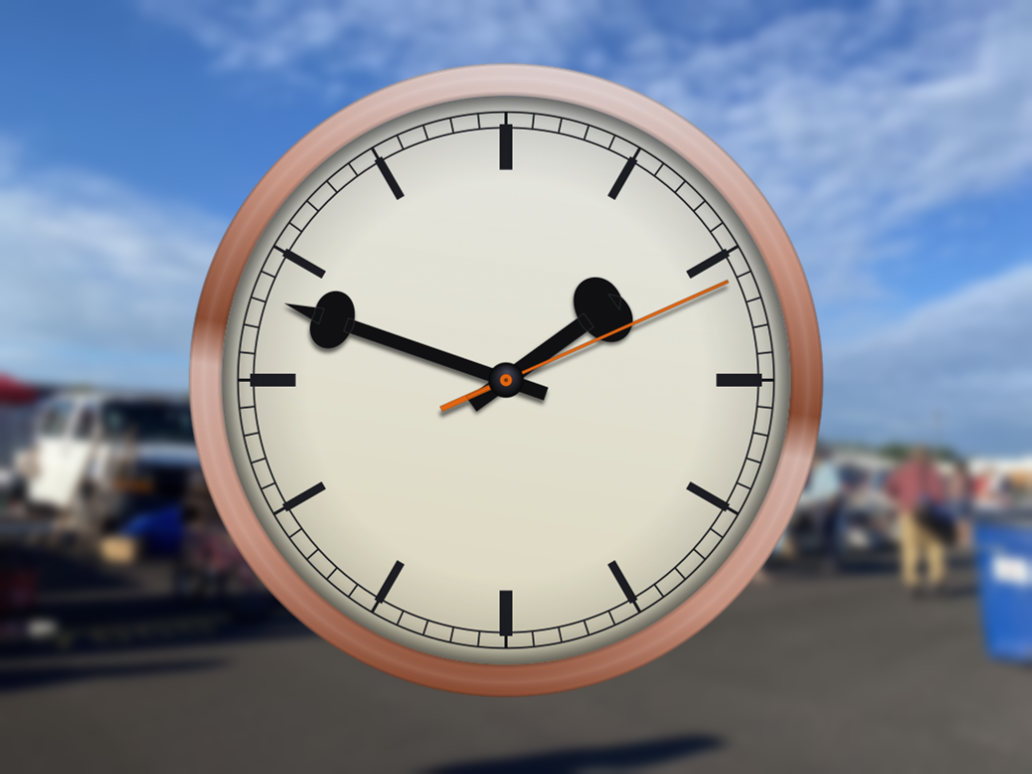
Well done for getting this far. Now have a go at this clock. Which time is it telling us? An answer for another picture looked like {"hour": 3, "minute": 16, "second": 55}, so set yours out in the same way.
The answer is {"hour": 1, "minute": 48, "second": 11}
